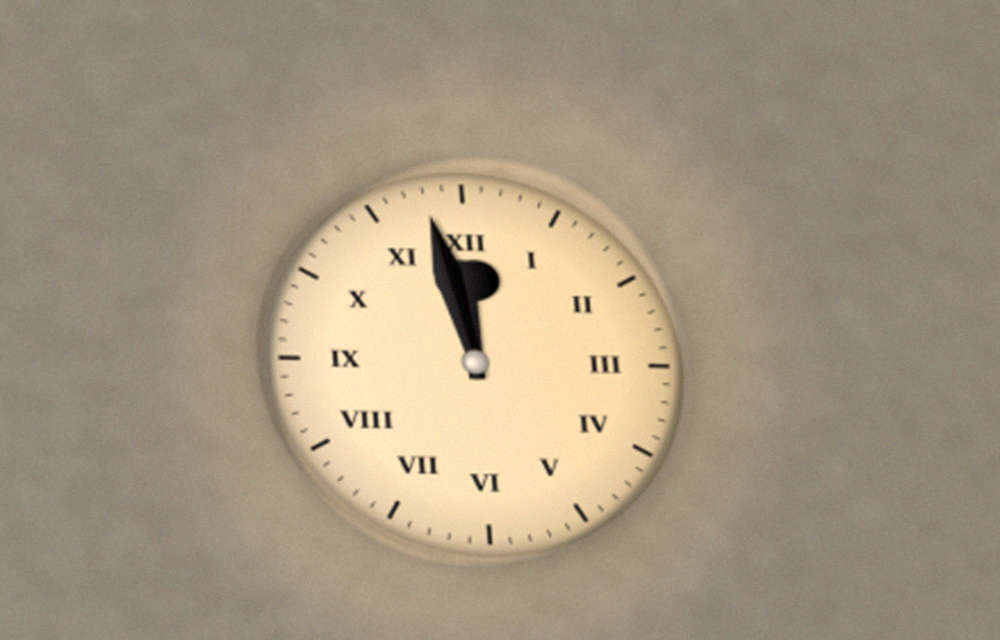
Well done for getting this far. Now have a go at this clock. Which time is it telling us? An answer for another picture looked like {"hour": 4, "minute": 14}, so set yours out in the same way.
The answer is {"hour": 11, "minute": 58}
